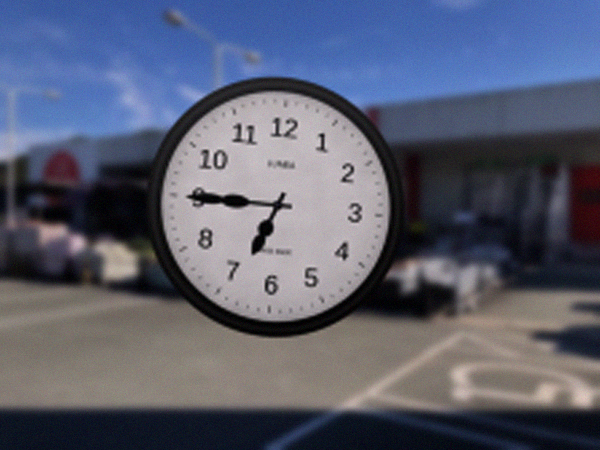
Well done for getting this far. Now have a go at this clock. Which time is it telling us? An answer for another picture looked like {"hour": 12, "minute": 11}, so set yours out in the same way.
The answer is {"hour": 6, "minute": 45}
